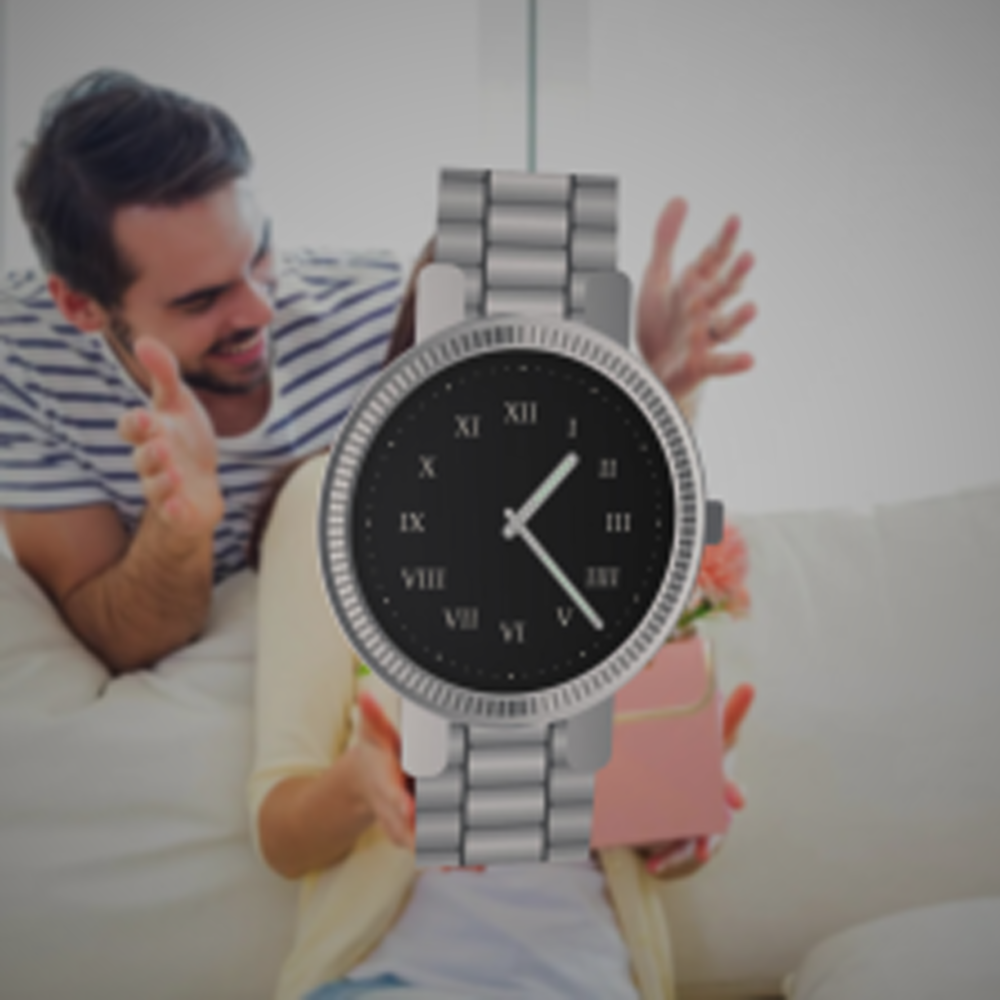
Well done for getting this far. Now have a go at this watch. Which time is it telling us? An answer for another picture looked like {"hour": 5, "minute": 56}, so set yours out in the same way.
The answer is {"hour": 1, "minute": 23}
